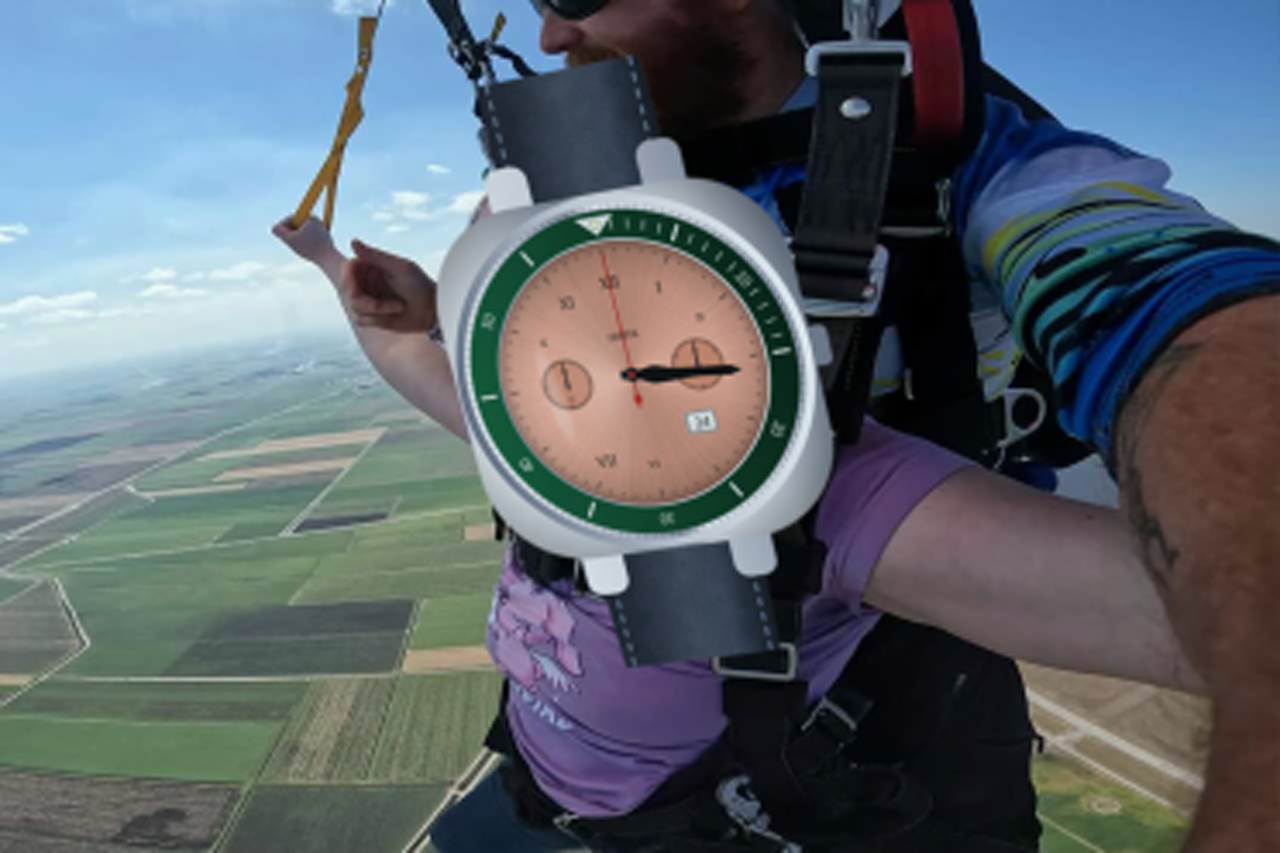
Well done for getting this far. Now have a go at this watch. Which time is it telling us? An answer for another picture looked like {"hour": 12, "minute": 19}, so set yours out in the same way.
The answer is {"hour": 3, "minute": 16}
